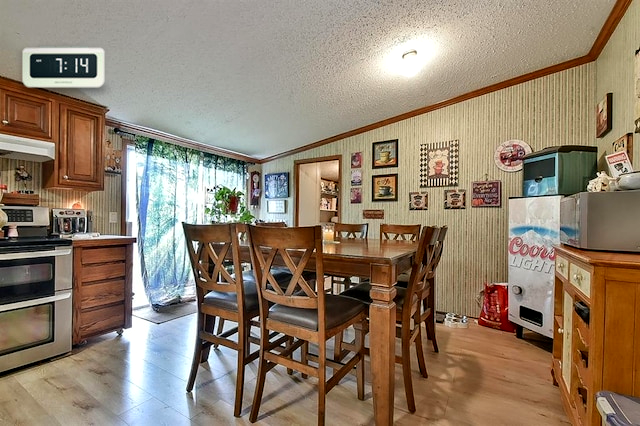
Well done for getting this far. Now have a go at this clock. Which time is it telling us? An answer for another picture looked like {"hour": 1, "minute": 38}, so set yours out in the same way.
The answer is {"hour": 7, "minute": 14}
